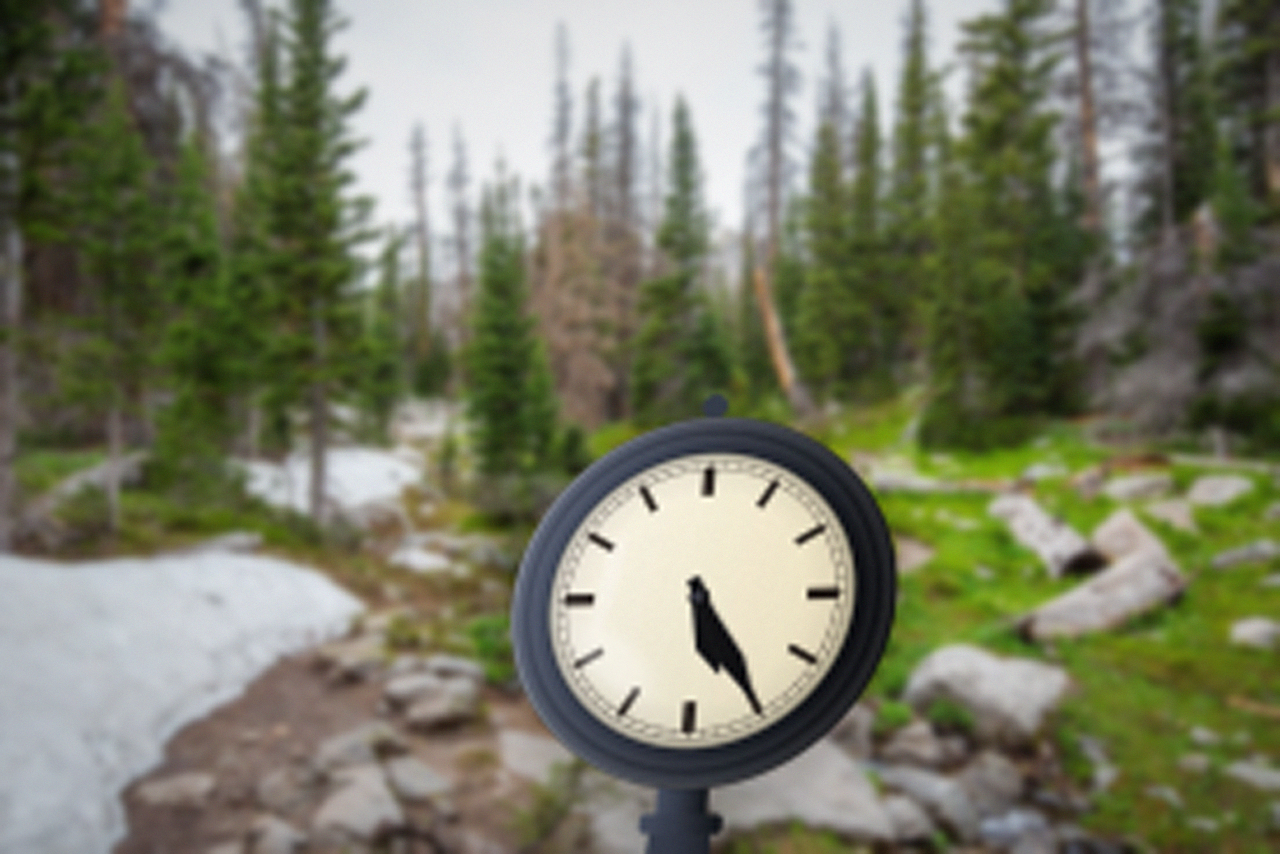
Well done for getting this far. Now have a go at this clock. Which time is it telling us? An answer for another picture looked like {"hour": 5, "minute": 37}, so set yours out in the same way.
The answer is {"hour": 5, "minute": 25}
